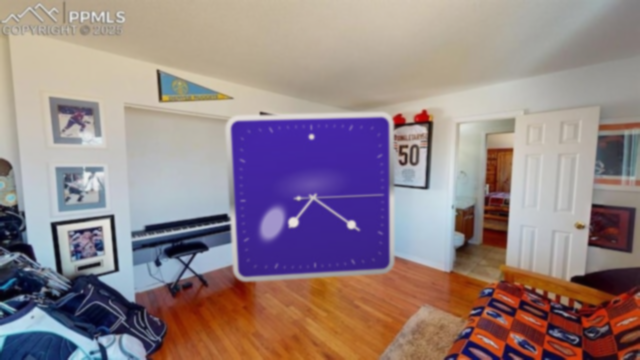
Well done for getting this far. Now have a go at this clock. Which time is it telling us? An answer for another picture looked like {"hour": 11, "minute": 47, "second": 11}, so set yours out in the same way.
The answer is {"hour": 7, "minute": 21, "second": 15}
